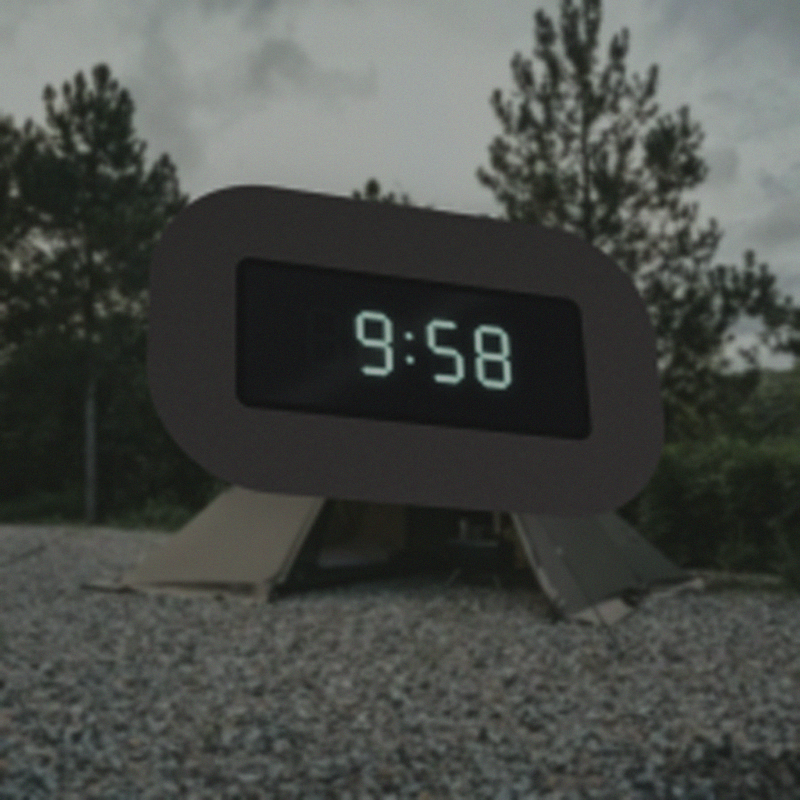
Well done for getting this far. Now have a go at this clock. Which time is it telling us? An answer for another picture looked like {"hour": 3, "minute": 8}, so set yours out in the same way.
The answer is {"hour": 9, "minute": 58}
